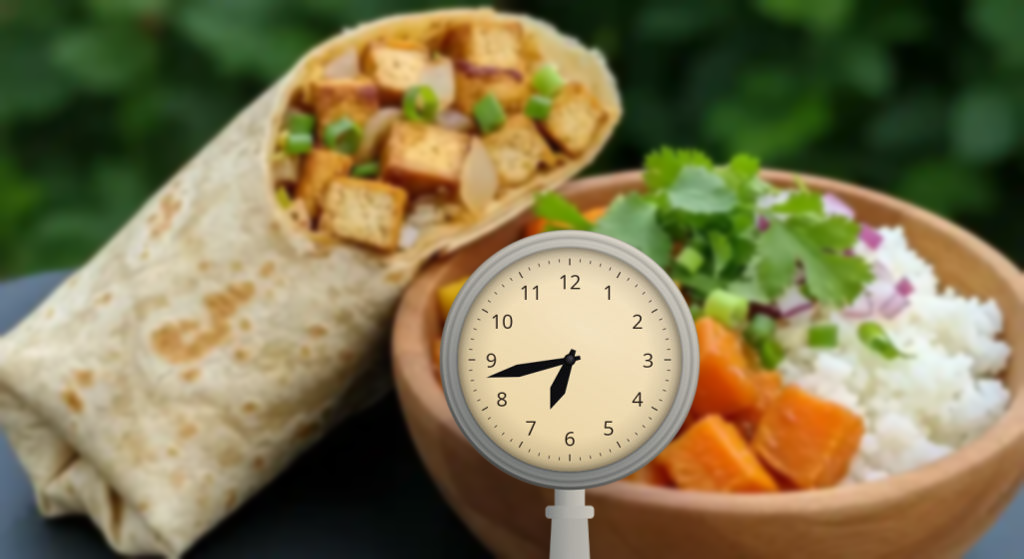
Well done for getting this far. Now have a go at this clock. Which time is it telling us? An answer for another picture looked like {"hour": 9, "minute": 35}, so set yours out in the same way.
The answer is {"hour": 6, "minute": 43}
